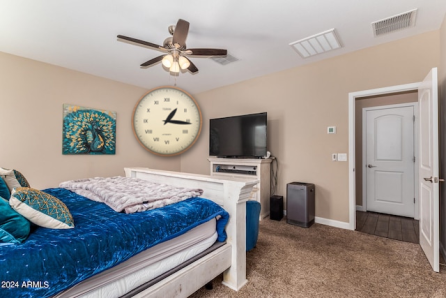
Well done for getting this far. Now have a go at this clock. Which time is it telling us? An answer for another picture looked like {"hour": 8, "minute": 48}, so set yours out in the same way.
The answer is {"hour": 1, "minute": 16}
